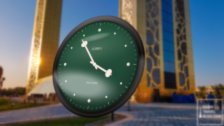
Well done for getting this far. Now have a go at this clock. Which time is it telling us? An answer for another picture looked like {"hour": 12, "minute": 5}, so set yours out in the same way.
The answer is {"hour": 3, "minute": 54}
